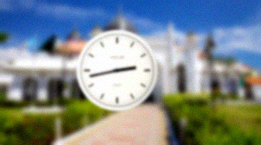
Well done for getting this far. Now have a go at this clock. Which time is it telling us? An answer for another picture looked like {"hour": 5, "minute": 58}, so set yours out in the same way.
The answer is {"hour": 2, "minute": 43}
